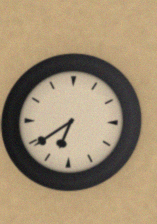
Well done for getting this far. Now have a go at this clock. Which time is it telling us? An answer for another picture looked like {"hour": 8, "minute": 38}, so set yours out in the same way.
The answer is {"hour": 6, "minute": 39}
